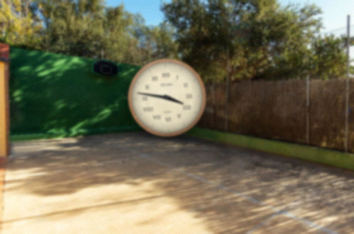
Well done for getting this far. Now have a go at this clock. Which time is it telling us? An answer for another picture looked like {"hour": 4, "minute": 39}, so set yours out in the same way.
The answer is {"hour": 3, "minute": 47}
